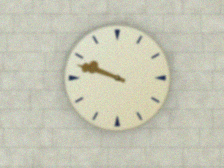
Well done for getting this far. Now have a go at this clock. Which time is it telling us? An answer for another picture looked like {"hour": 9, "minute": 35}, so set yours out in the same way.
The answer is {"hour": 9, "minute": 48}
